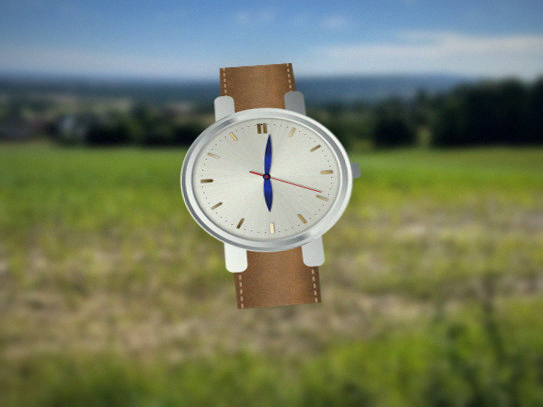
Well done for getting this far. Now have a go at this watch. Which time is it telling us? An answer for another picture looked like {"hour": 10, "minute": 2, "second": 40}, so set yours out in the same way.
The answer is {"hour": 6, "minute": 1, "second": 19}
